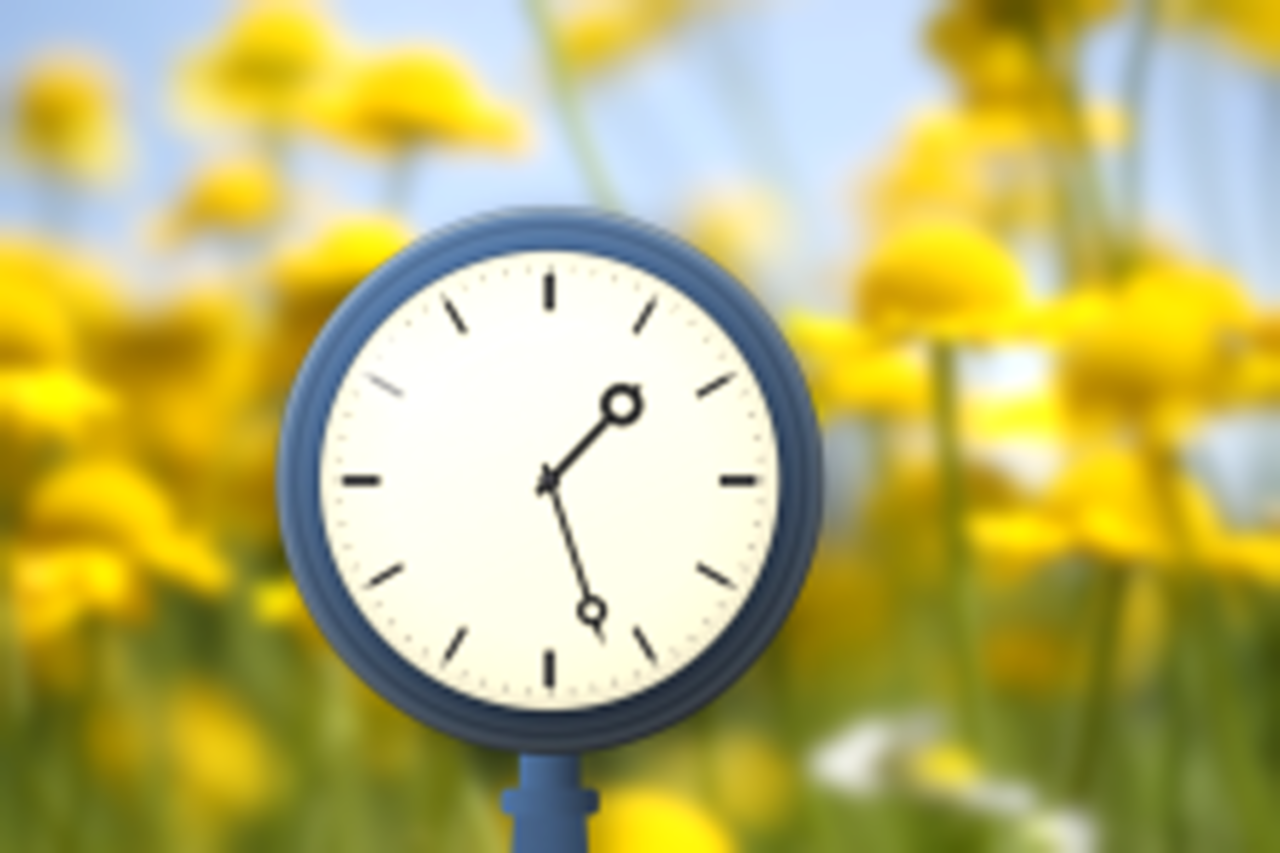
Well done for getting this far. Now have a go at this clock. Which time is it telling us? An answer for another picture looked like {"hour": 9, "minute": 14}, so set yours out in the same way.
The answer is {"hour": 1, "minute": 27}
